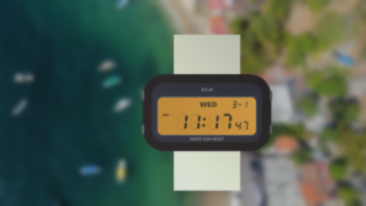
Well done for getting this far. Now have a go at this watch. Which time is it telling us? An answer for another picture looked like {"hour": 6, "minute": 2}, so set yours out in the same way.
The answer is {"hour": 11, "minute": 17}
